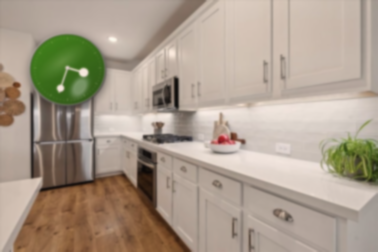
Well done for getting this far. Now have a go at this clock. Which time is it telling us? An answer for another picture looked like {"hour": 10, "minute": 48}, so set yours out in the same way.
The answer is {"hour": 3, "minute": 33}
